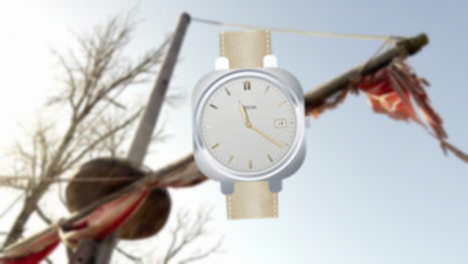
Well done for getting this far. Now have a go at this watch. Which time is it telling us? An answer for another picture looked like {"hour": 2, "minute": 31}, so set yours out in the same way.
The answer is {"hour": 11, "minute": 21}
